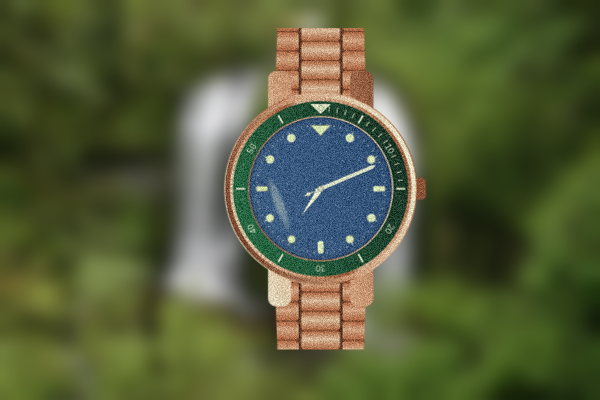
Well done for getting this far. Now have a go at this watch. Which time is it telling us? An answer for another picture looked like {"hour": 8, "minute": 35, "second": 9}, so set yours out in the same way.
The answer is {"hour": 7, "minute": 11, "second": 11}
